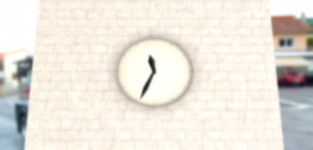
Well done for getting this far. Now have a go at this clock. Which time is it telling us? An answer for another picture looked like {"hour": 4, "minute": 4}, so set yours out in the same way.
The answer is {"hour": 11, "minute": 34}
